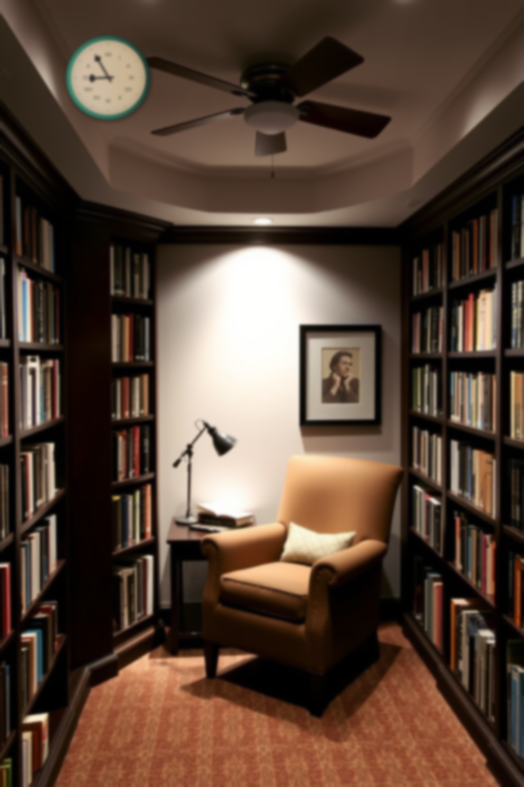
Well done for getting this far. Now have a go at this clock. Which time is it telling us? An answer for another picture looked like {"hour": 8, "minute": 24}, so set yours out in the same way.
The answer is {"hour": 8, "minute": 55}
